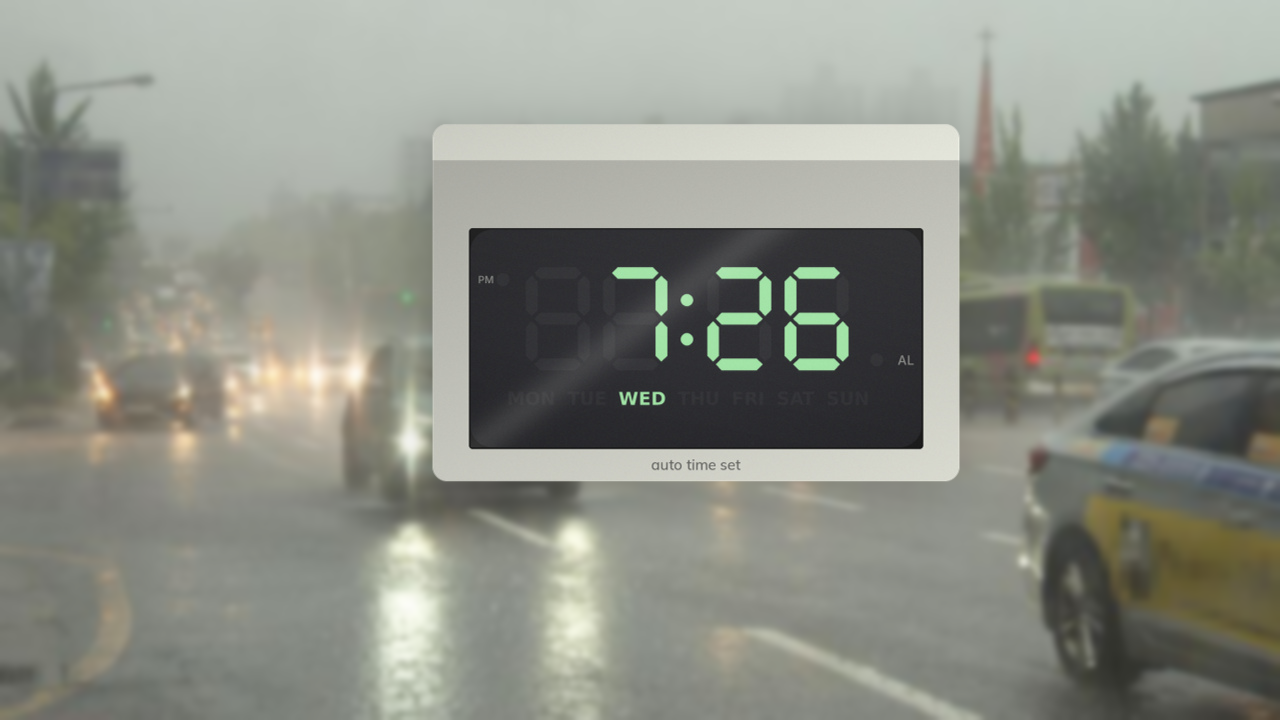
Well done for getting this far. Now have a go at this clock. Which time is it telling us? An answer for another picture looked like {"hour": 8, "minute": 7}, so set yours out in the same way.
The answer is {"hour": 7, "minute": 26}
